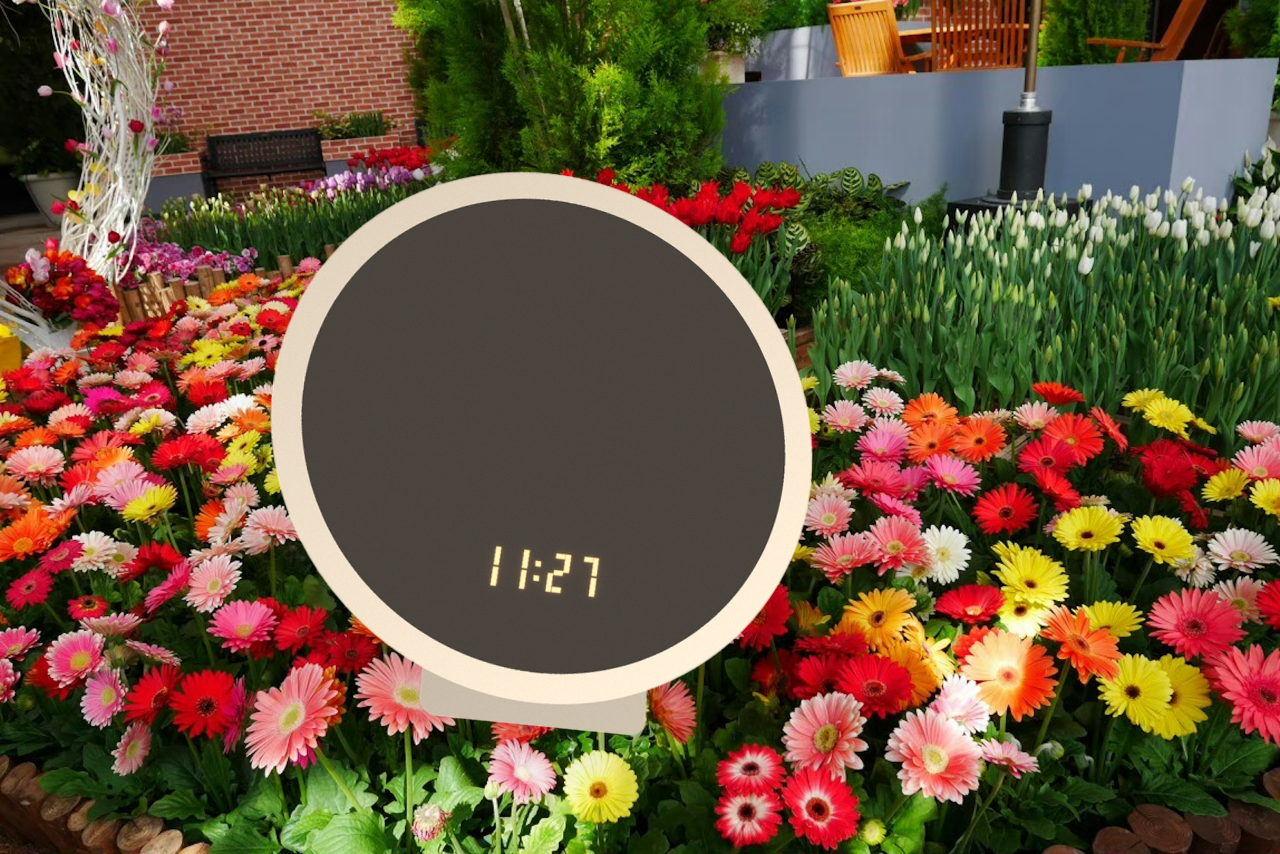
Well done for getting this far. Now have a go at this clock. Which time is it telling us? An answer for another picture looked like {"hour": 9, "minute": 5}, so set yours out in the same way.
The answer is {"hour": 11, "minute": 27}
